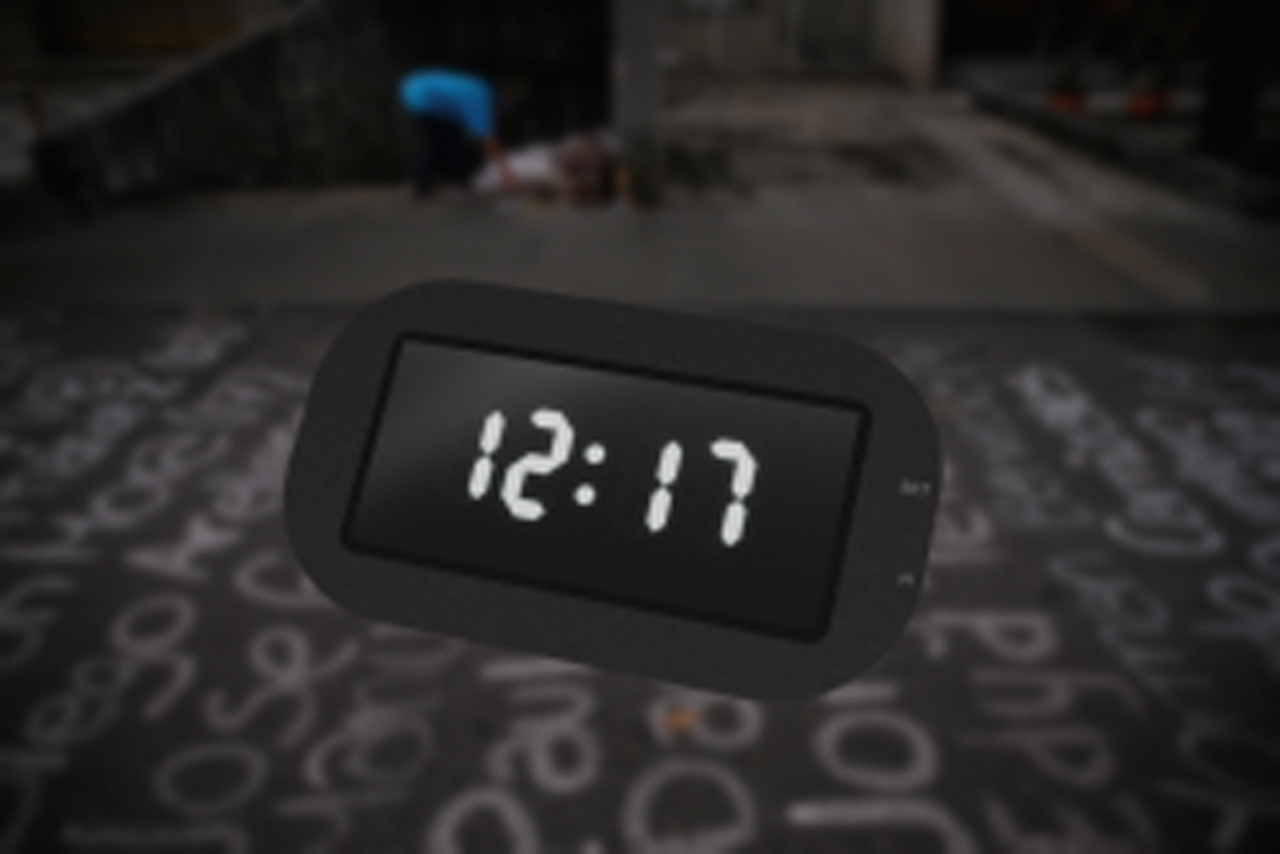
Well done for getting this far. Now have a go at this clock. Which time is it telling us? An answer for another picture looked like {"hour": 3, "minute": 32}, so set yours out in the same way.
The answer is {"hour": 12, "minute": 17}
